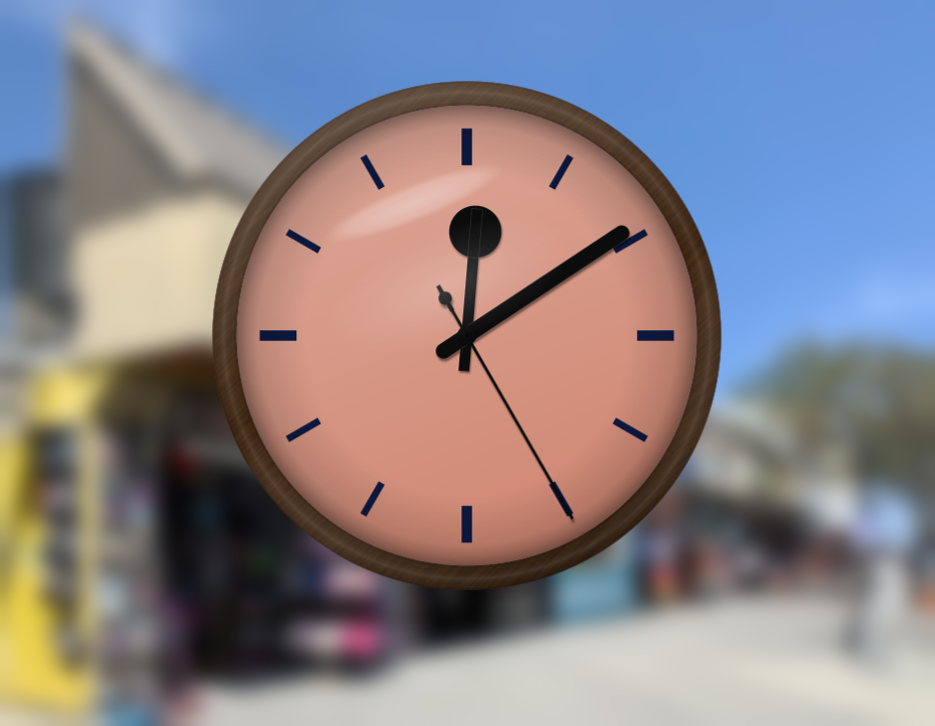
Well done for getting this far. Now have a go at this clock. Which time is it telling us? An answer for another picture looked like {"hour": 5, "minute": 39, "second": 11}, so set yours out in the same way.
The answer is {"hour": 12, "minute": 9, "second": 25}
